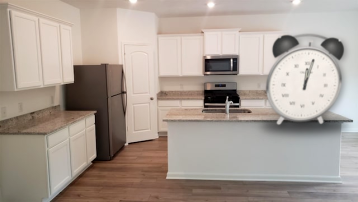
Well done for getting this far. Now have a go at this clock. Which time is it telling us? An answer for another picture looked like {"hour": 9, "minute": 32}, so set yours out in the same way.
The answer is {"hour": 12, "minute": 2}
